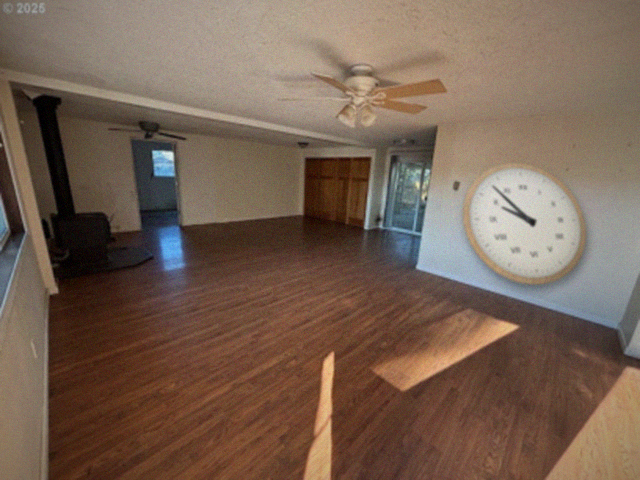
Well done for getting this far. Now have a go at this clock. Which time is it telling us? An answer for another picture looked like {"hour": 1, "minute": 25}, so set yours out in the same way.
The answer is {"hour": 9, "minute": 53}
